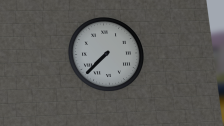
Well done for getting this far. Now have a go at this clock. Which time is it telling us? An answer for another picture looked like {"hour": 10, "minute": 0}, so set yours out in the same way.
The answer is {"hour": 7, "minute": 38}
